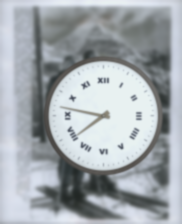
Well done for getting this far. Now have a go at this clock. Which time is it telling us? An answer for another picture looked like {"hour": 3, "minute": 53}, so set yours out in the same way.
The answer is {"hour": 7, "minute": 47}
